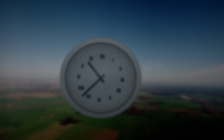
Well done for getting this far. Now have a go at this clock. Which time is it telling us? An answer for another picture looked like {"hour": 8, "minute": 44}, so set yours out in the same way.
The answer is {"hour": 10, "minute": 37}
